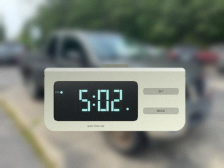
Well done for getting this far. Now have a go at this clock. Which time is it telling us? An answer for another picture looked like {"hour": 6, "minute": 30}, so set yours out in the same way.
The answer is {"hour": 5, "minute": 2}
